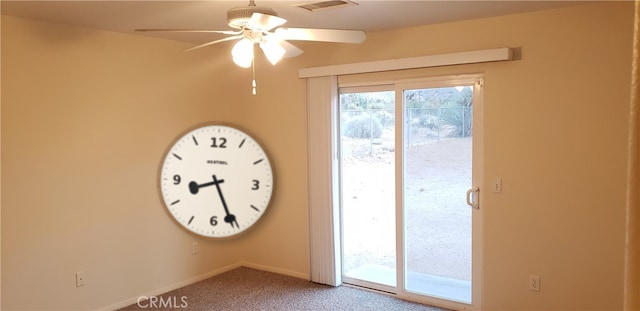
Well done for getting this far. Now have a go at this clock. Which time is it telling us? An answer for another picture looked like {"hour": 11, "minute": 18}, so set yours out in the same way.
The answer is {"hour": 8, "minute": 26}
